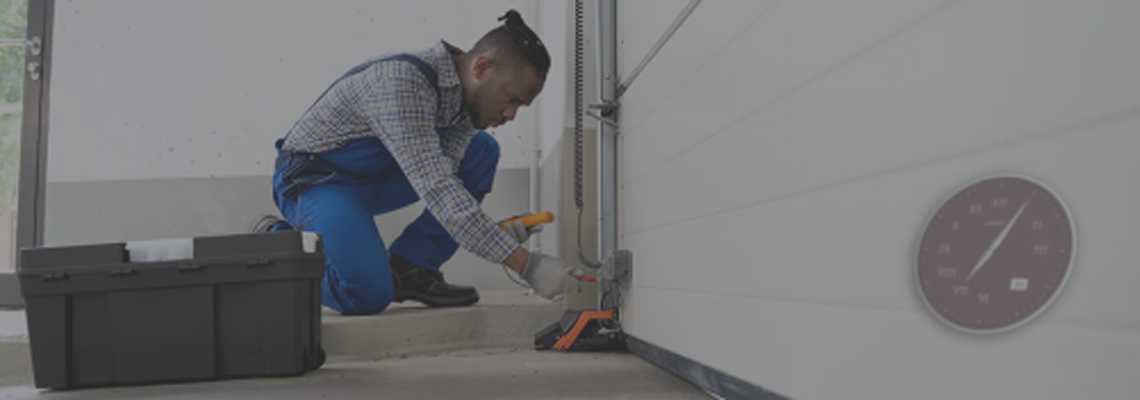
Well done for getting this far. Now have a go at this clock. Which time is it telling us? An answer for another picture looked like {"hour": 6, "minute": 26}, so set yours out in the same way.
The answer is {"hour": 7, "minute": 5}
